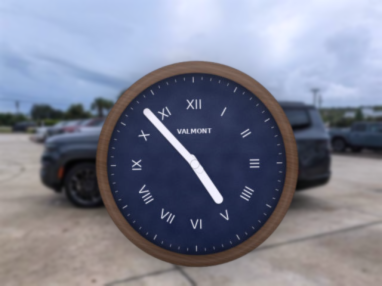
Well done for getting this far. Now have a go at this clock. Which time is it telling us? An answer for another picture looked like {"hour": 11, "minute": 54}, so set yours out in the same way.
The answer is {"hour": 4, "minute": 53}
